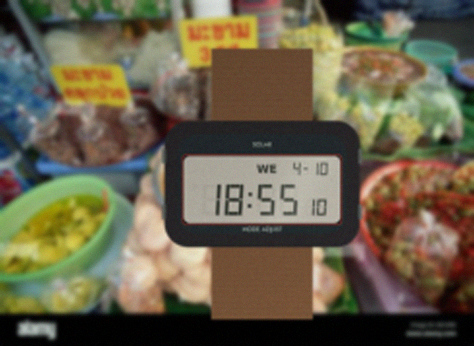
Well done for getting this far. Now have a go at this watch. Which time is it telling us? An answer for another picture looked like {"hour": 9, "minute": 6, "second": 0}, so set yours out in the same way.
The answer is {"hour": 18, "minute": 55, "second": 10}
